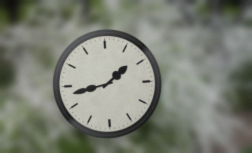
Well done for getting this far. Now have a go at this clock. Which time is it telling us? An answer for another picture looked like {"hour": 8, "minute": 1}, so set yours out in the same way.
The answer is {"hour": 1, "minute": 43}
